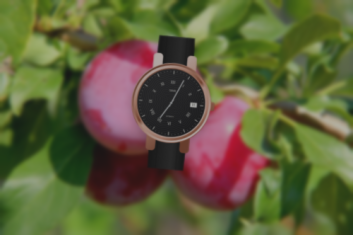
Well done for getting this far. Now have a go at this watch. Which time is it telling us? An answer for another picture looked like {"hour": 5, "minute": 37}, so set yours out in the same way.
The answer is {"hour": 7, "minute": 4}
